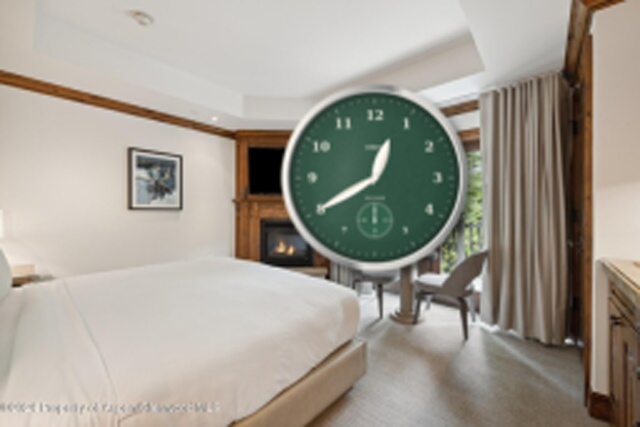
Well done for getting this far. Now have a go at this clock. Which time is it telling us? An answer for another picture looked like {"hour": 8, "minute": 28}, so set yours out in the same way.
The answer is {"hour": 12, "minute": 40}
